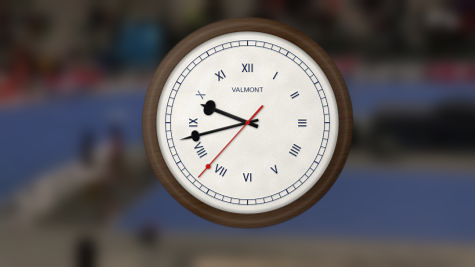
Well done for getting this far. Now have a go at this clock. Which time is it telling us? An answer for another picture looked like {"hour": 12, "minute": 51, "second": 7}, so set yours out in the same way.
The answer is {"hour": 9, "minute": 42, "second": 37}
